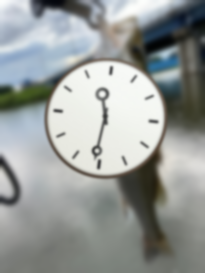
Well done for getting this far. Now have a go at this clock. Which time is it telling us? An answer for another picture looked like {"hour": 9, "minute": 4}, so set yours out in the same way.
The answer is {"hour": 11, "minute": 31}
